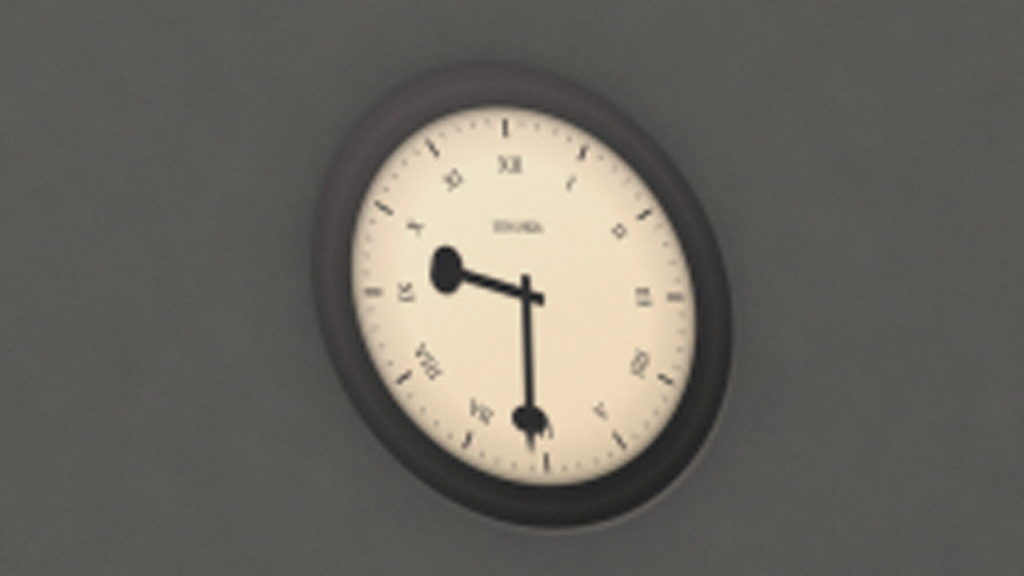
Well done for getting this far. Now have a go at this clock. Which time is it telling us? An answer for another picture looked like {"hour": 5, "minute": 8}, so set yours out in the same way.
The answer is {"hour": 9, "minute": 31}
